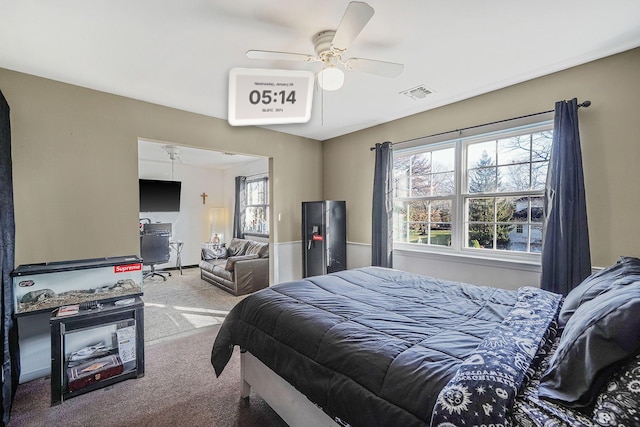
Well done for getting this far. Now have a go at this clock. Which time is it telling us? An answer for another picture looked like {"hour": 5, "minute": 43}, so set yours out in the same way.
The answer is {"hour": 5, "minute": 14}
